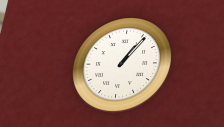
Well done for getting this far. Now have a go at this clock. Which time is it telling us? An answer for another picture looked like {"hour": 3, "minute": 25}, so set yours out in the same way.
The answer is {"hour": 1, "minute": 6}
